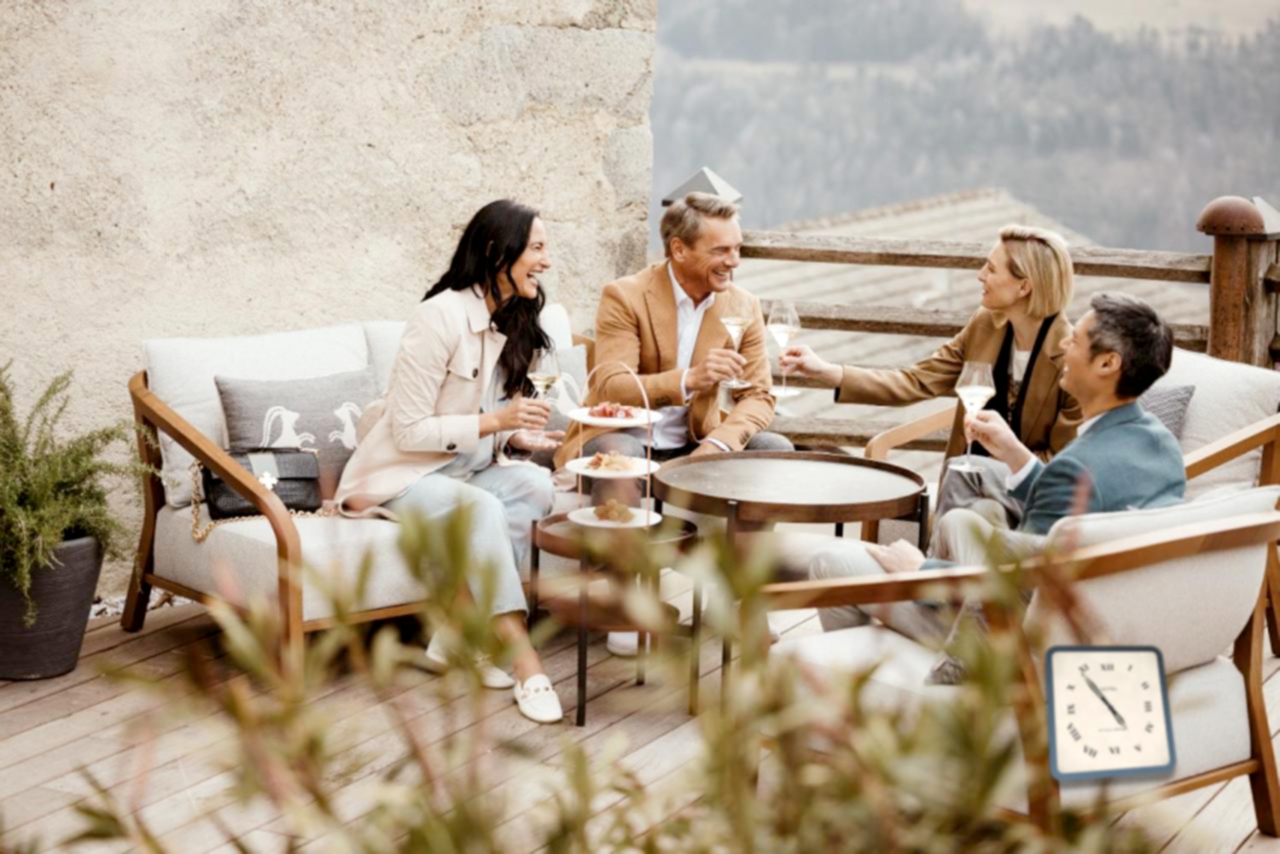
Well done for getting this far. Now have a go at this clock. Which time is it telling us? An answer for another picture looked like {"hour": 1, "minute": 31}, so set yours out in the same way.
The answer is {"hour": 4, "minute": 54}
